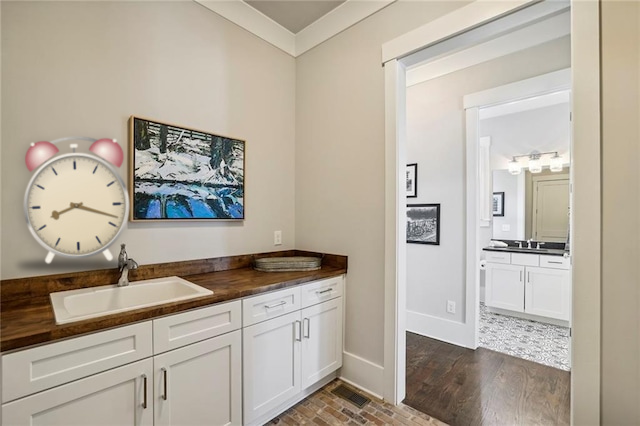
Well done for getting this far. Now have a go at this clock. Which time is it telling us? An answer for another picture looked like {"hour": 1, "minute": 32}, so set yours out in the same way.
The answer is {"hour": 8, "minute": 18}
